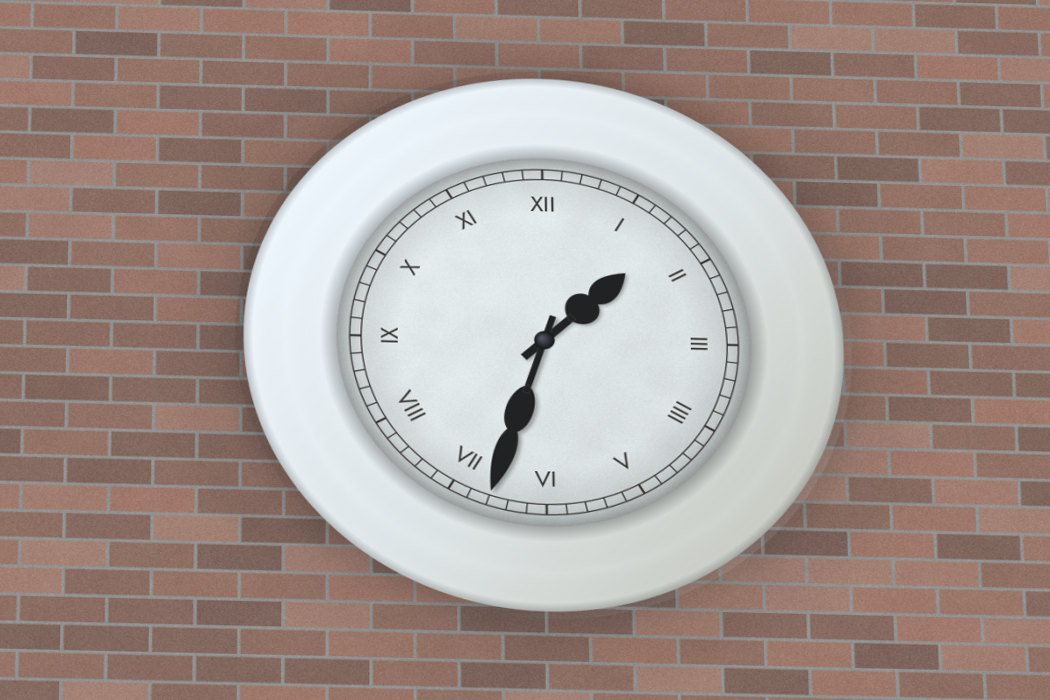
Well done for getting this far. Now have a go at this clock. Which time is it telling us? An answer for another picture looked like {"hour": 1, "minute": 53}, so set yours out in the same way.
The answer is {"hour": 1, "minute": 33}
